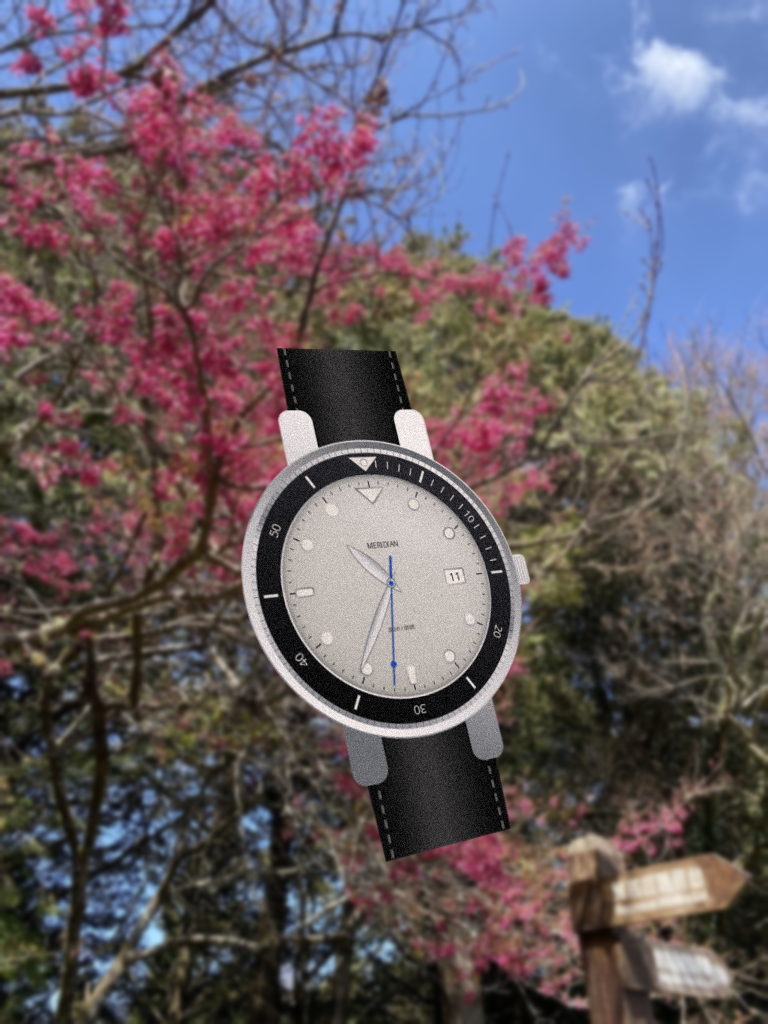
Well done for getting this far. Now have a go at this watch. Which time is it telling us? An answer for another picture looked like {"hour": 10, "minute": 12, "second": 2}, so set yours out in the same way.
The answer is {"hour": 10, "minute": 35, "second": 32}
